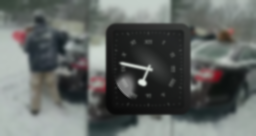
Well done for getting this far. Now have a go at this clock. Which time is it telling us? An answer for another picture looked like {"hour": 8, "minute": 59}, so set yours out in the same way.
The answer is {"hour": 6, "minute": 47}
